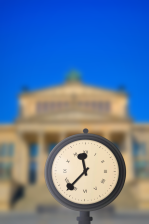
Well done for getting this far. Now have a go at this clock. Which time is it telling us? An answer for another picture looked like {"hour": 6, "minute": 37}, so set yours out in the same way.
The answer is {"hour": 11, "minute": 37}
